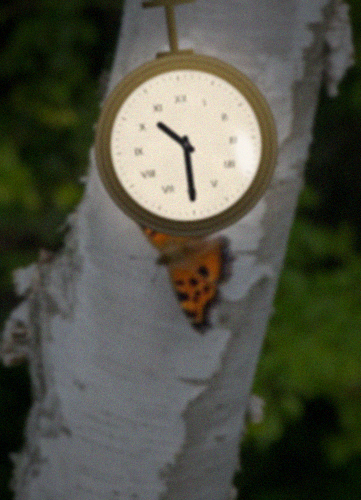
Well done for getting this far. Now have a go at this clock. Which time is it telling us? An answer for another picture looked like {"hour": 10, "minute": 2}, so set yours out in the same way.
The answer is {"hour": 10, "minute": 30}
